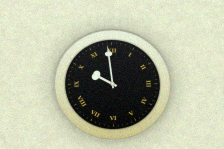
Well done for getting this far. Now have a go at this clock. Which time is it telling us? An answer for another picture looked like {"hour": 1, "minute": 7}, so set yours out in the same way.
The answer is {"hour": 9, "minute": 59}
